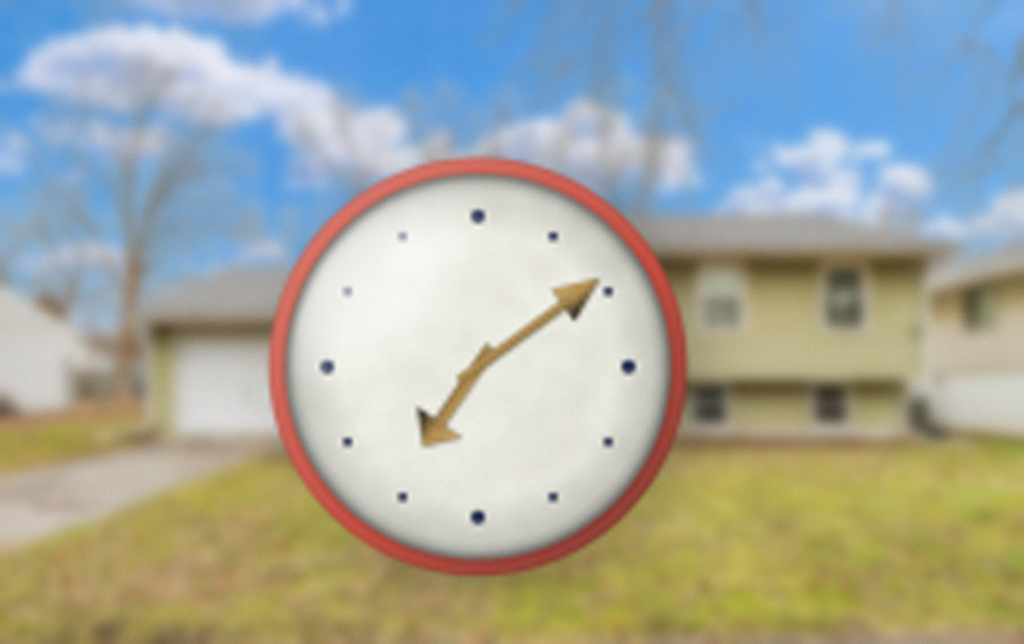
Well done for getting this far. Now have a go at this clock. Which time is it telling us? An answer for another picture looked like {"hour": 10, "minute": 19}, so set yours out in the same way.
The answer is {"hour": 7, "minute": 9}
